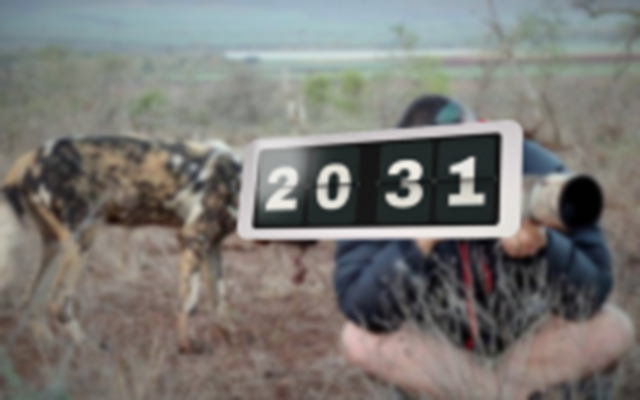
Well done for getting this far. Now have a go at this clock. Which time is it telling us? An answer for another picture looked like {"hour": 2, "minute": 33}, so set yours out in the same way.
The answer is {"hour": 20, "minute": 31}
